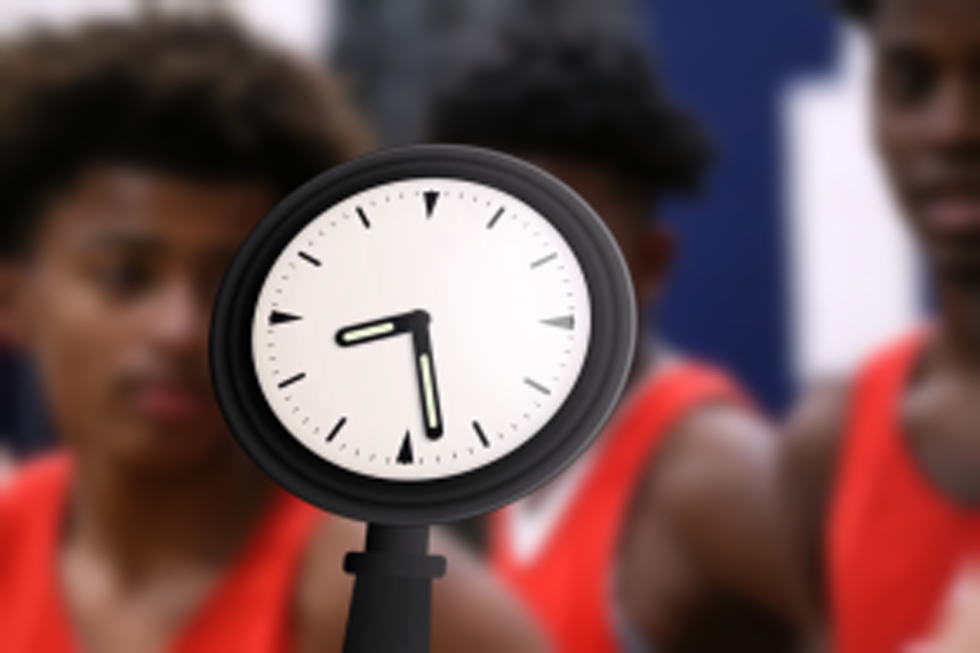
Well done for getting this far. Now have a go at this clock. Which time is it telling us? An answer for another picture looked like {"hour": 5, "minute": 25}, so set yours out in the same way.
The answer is {"hour": 8, "minute": 28}
